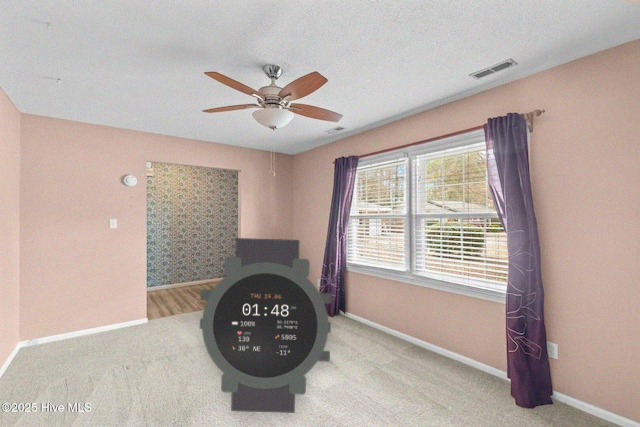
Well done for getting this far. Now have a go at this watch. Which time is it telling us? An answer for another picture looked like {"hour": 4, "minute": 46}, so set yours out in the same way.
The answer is {"hour": 1, "minute": 48}
